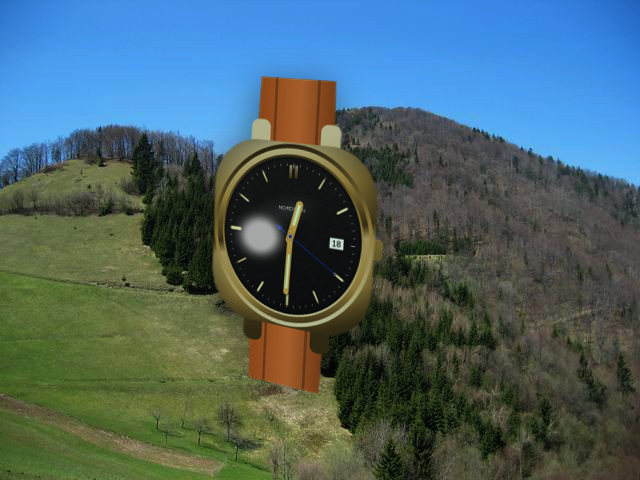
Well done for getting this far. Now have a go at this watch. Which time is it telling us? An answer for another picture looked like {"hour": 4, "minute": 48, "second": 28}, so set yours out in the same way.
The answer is {"hour": 12, "minute": 30, "second": 20}
